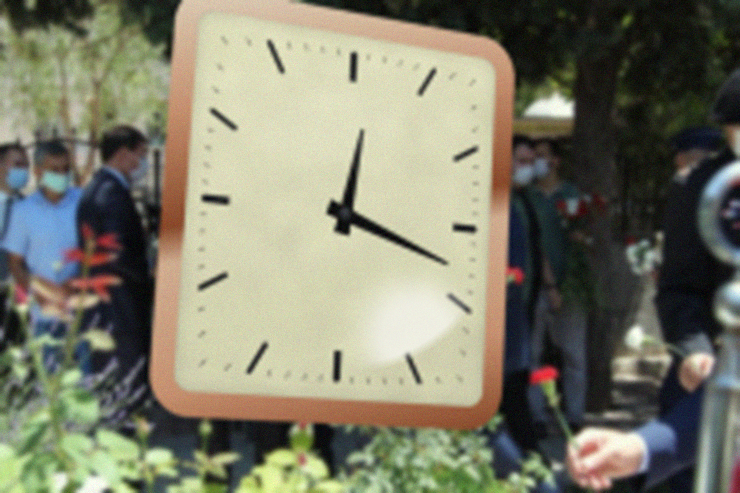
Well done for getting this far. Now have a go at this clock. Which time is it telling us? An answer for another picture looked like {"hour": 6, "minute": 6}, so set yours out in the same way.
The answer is {"hour": 12, "minute": 18}
